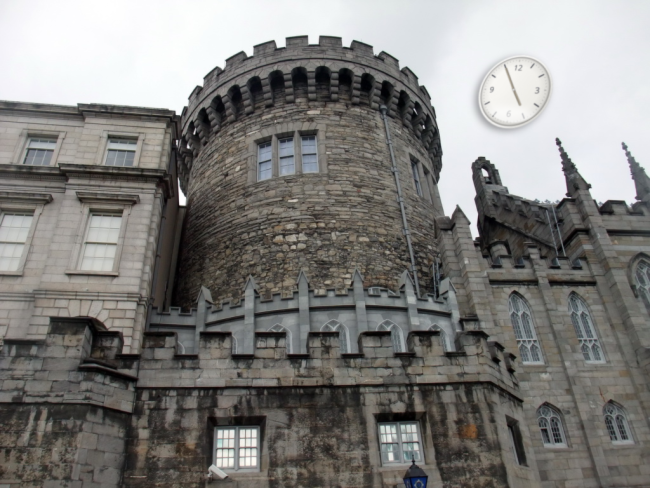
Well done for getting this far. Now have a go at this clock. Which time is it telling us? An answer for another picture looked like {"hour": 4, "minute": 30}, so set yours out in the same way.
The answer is {"hour": 4, "minute": 55}
